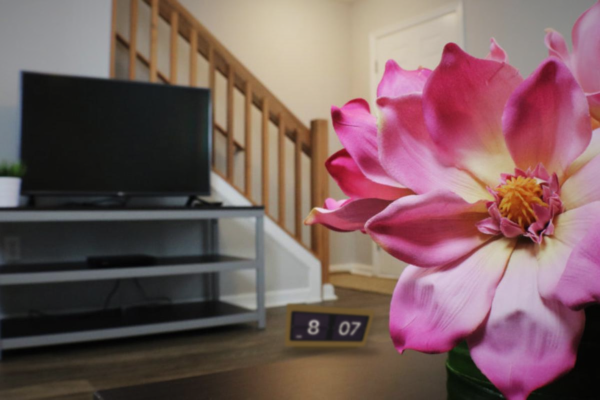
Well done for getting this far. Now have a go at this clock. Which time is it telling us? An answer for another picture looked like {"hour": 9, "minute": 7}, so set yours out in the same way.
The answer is {"hour": 8, "minute": 7}
